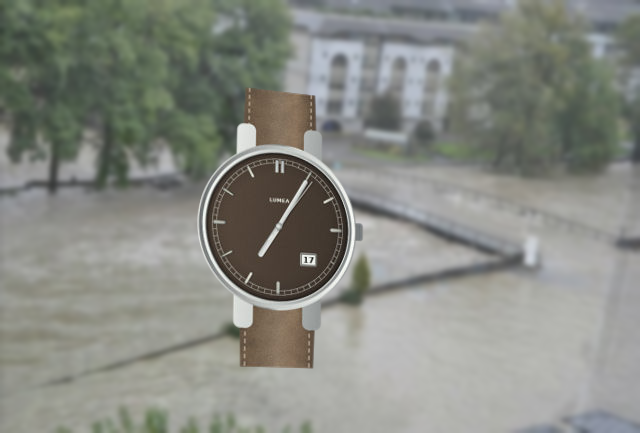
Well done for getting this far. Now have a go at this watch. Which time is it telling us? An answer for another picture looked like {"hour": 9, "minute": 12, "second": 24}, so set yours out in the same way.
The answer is {"hour": 7, "minute": 5, "second": 6}
